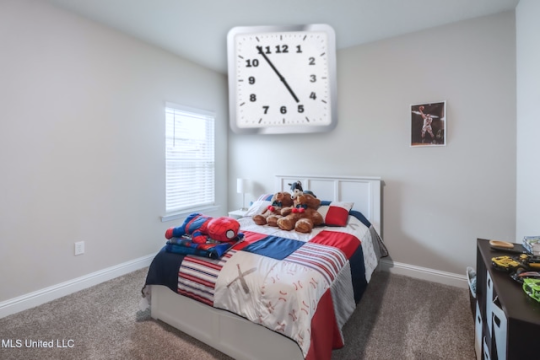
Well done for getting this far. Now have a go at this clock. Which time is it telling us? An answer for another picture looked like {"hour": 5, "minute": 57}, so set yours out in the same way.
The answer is {"hour": 4, "minute": 54}
